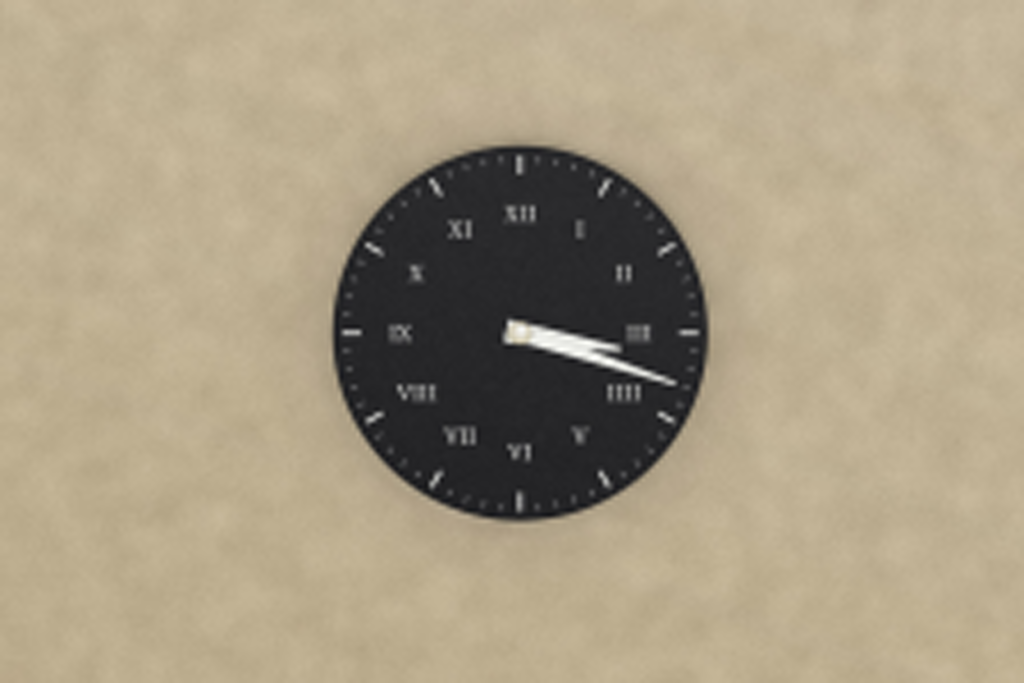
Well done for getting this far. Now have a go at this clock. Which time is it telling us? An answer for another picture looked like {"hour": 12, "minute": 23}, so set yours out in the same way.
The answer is {"hour": 3, "minute": 18}
